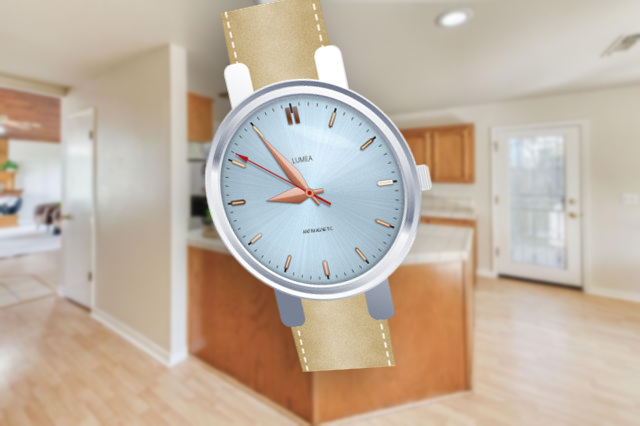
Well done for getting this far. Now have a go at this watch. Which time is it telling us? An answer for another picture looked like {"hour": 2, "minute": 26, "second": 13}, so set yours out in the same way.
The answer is {"hour": 8, "minute": 54, "second": 51}
